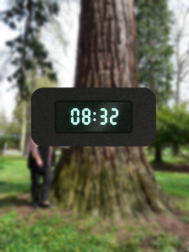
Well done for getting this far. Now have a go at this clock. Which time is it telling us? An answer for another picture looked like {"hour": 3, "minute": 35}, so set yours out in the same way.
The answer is {"hour": 8, "minute": 32}
